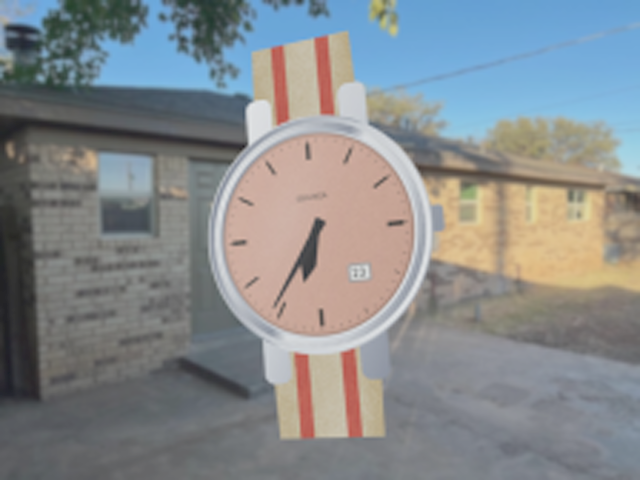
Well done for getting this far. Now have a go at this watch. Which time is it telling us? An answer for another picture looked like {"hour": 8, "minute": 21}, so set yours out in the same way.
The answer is {"hour": 6, "minute": 36}
